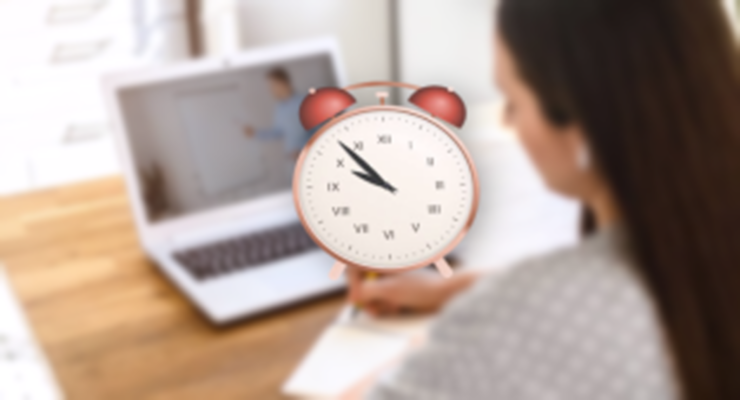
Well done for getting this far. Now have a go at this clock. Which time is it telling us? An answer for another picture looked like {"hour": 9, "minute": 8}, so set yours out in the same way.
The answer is {"hour": 9, "minute": 53}
